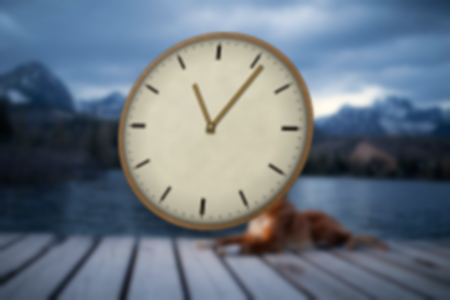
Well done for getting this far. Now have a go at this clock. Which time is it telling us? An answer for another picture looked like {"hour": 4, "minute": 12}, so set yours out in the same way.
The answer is {"hour": 11, "minute": 6}
